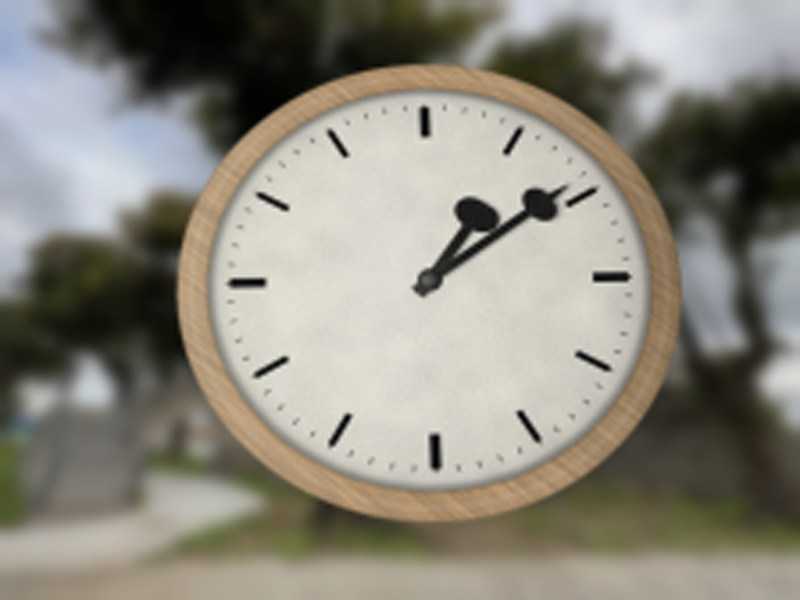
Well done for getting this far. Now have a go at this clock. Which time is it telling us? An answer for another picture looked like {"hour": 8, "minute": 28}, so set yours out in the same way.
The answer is {"hour": 1, "minute": 9}
